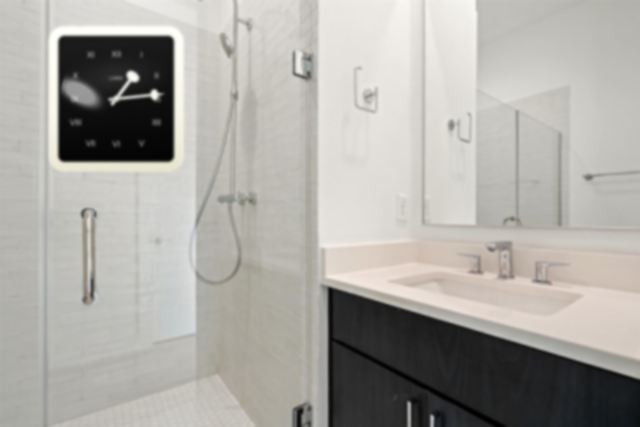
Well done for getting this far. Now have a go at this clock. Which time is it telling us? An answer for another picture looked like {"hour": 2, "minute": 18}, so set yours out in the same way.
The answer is {"hour": 1, "minute": 14}
